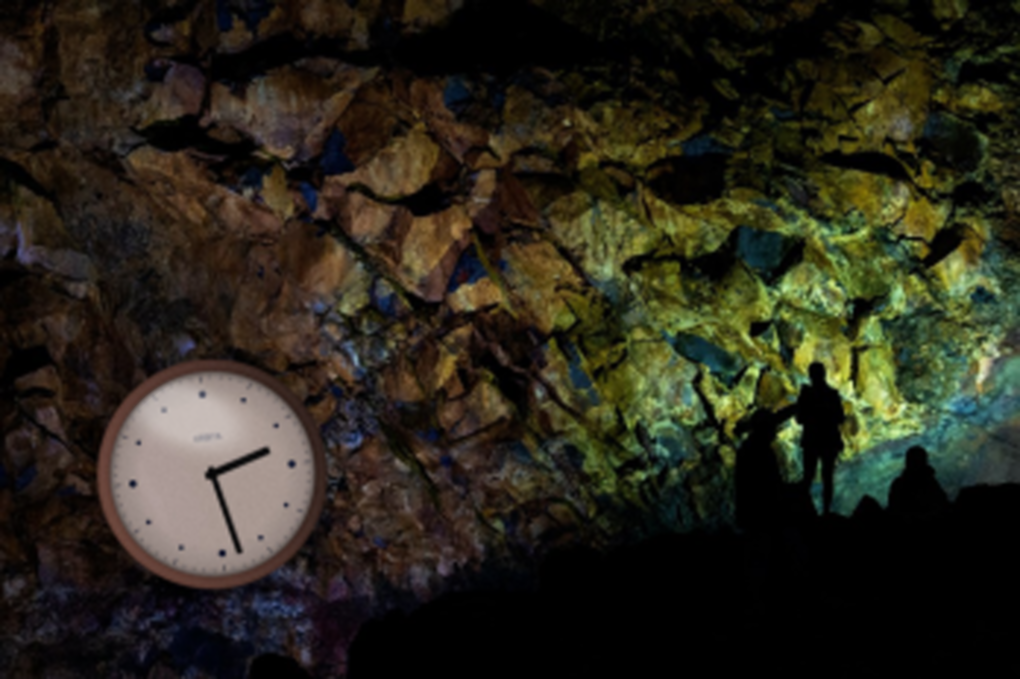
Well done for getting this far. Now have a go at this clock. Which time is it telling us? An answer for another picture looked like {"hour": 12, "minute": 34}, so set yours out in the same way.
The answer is {"hour": 2, "minute": 28}
